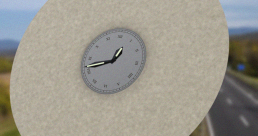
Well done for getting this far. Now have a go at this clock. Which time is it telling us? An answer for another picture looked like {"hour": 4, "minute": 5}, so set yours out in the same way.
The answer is {"hour": 12, "minute": 42}
